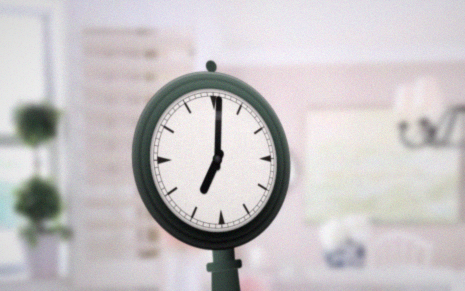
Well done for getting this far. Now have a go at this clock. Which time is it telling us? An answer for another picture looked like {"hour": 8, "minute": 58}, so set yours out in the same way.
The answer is {"hour": 7, "minute": 1}
